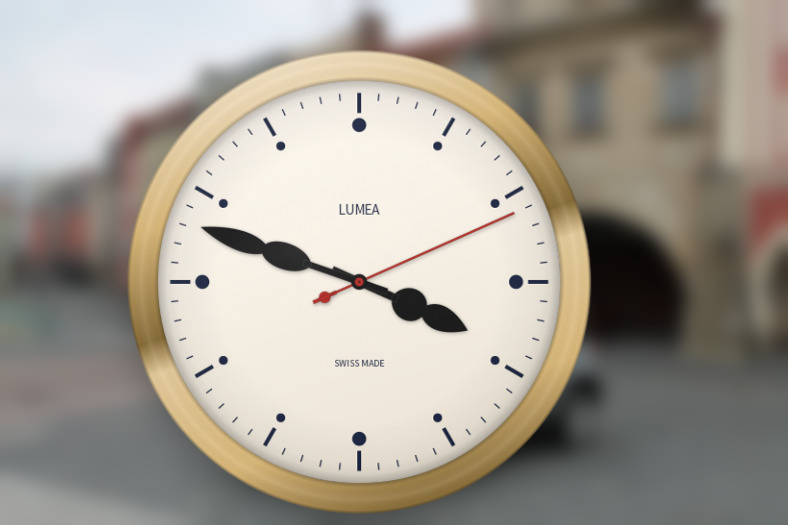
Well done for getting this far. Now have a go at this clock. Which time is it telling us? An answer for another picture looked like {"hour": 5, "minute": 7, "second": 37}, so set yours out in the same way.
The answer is {"hour": 3, "minute": 48, "second": 11}
